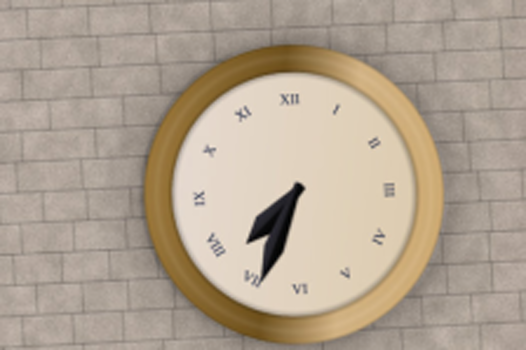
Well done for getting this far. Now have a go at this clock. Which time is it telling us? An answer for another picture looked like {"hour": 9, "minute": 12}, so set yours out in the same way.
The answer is {"hour": 7, "minute": 34}
